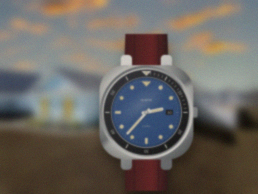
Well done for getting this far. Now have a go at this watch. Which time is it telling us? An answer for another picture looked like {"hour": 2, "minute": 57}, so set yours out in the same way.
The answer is {"hour": 2, "minute": 37}
